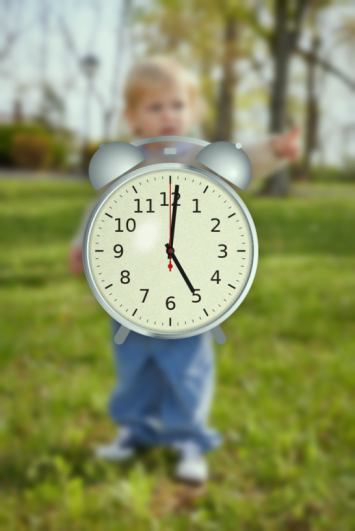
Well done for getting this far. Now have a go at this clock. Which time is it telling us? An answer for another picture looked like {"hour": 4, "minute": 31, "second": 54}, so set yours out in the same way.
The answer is {"hour": 5, "minute": 1, "second": 0}
